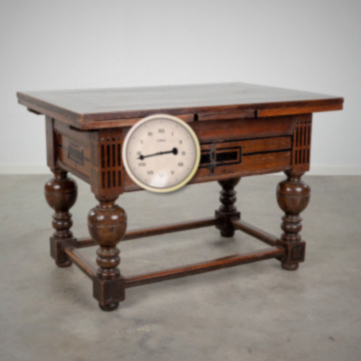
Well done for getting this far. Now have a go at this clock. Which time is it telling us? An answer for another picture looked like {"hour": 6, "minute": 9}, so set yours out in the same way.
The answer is {"hour": 2, "minute": 43}
